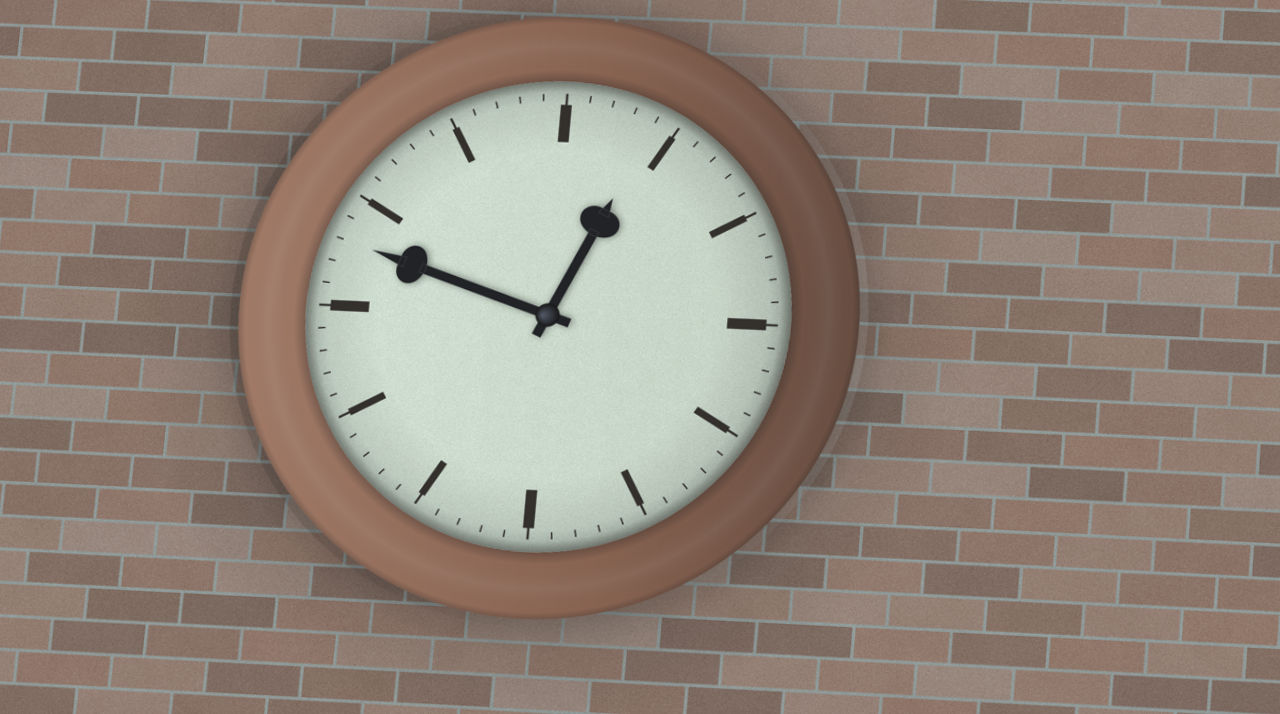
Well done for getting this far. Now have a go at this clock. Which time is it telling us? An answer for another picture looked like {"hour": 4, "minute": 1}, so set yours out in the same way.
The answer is {"hour": 12, "minute": 48}
